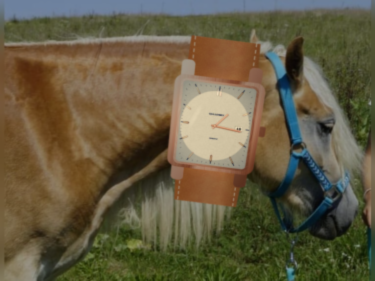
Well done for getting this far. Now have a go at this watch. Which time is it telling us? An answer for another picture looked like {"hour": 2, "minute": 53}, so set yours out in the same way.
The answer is {"hour": 1, "minute": 16}
